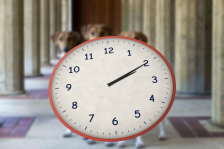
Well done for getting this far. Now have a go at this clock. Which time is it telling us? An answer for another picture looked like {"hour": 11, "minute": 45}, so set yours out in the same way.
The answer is {"hour": 2, "minute": 10}
